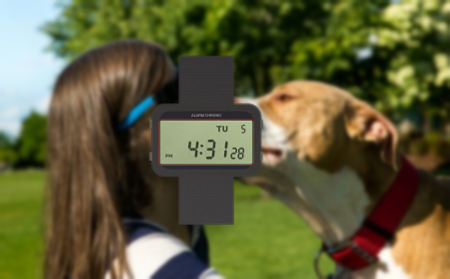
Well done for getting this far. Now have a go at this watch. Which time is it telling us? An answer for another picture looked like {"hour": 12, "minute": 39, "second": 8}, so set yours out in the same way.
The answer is {"hour": 4, "minute": 31, "second": 28}
